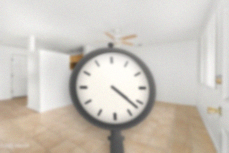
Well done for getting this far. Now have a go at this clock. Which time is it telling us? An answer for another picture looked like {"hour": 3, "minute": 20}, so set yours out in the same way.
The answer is {"hour": 4, "minute": 22}
